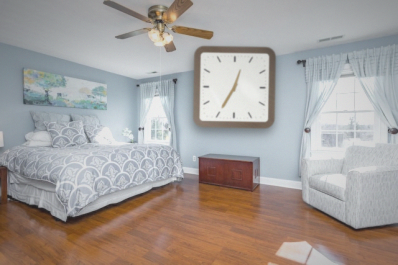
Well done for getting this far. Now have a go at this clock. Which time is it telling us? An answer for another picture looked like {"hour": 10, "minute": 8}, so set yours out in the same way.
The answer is {"hour": 12, "minute": 35}
